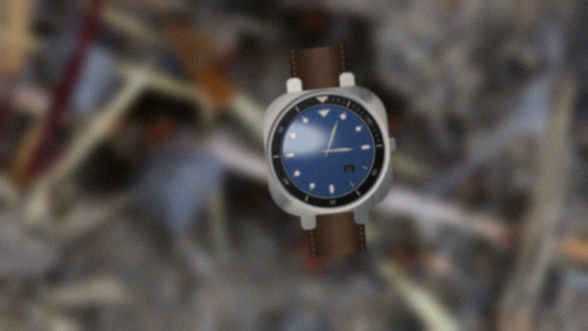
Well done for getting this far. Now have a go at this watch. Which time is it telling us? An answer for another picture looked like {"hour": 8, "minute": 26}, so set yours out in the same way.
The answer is {"hour": 3, "minute": 4}
